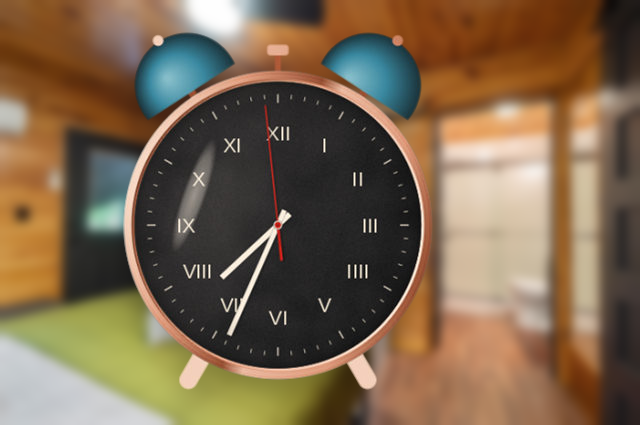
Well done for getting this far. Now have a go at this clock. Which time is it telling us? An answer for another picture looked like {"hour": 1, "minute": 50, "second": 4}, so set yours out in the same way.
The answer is {"hour": 7, "minute": 33, "second": 59}
